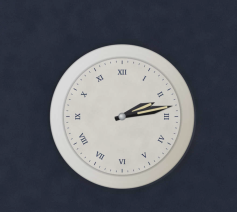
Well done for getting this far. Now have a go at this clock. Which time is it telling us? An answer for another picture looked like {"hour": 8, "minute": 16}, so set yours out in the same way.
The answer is {"hour": 2, "minute": 13}
